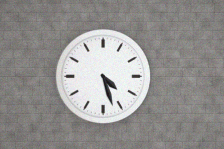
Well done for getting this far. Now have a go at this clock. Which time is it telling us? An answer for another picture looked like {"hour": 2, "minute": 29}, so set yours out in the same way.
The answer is {"hour": 4, "minute": 27}
